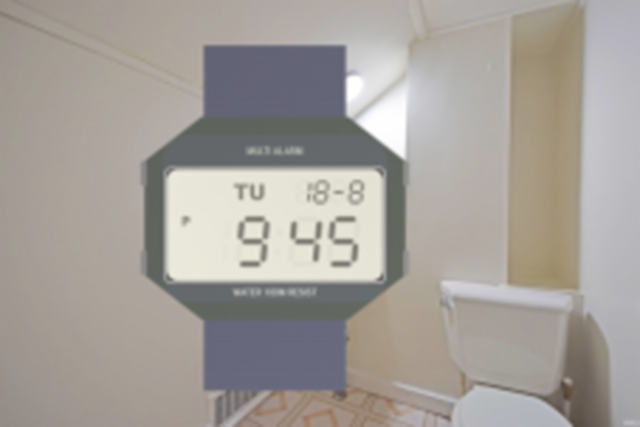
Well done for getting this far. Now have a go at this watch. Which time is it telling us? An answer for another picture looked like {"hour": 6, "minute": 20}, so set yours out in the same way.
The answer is {"hour": 9, "minute": 45}
